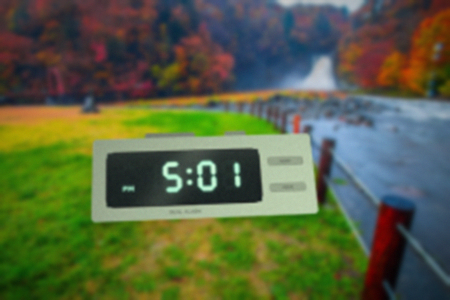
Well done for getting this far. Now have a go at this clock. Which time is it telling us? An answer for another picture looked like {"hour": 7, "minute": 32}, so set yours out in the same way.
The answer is {"hour": 5, "minute": 1}
